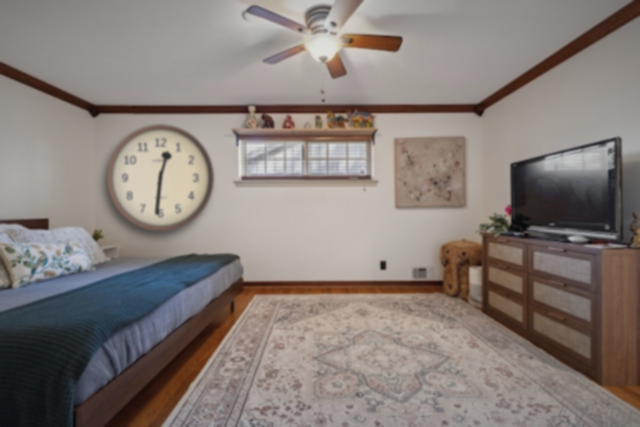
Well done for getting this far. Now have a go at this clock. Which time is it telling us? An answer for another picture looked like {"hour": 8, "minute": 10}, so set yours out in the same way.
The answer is {"hour": 12, "minute": 31}
